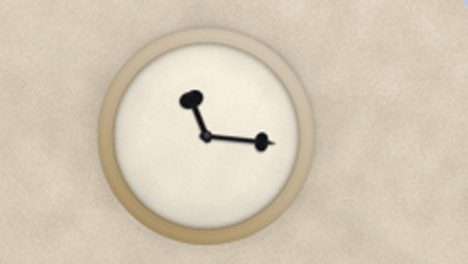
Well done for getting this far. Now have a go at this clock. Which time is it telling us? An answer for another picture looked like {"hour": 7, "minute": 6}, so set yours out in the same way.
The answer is {"hour": 11, "minute": 16}
